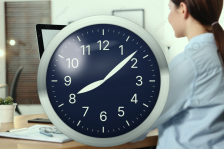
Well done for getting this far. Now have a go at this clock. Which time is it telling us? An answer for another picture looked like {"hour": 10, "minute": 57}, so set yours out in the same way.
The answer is {"hour": 8, "minute": 8}
